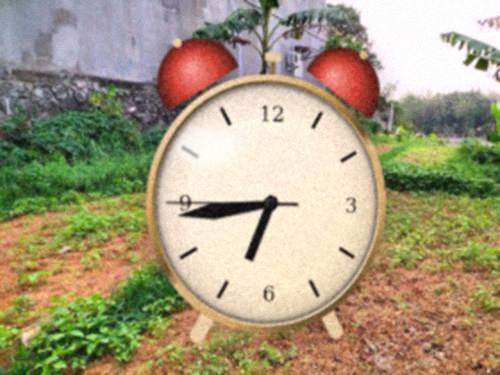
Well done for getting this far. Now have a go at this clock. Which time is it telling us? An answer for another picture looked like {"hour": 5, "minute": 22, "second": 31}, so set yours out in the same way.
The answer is {"hour": 6, "minute": 43, "second": 45}
